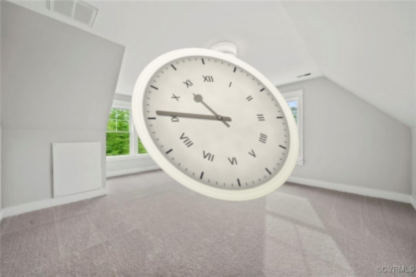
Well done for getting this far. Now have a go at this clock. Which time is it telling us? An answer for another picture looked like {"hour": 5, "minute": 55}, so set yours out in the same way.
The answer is {"hour": 10, "minute": 46}
